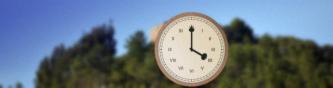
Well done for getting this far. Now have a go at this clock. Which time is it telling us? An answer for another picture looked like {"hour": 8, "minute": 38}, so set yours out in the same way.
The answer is {"hour": 4, "minute": 0}
